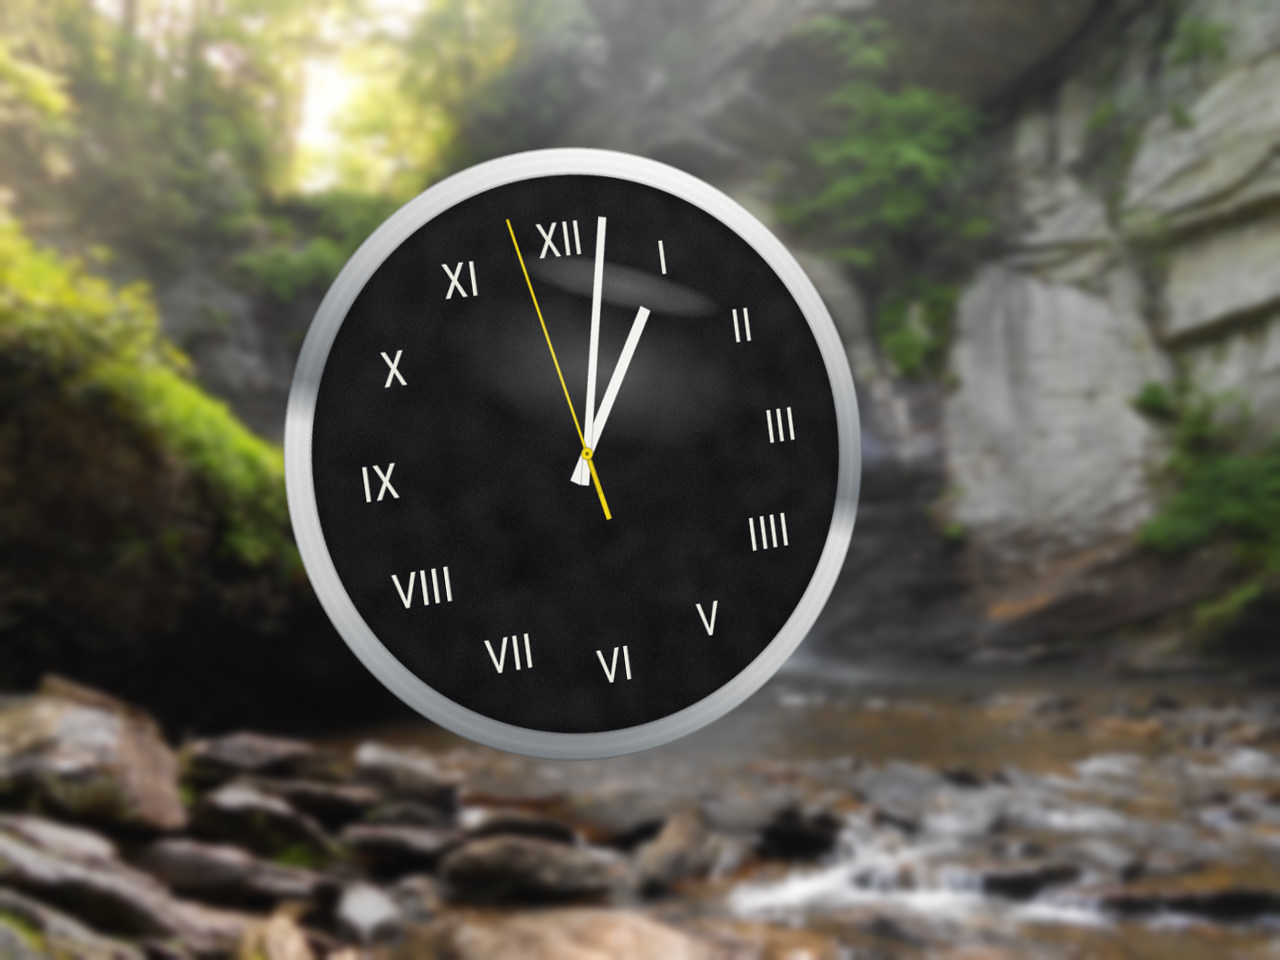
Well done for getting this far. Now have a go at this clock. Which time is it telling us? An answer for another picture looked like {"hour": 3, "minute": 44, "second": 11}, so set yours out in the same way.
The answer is {"hour": 1, "minute": 1, "second": 58}
